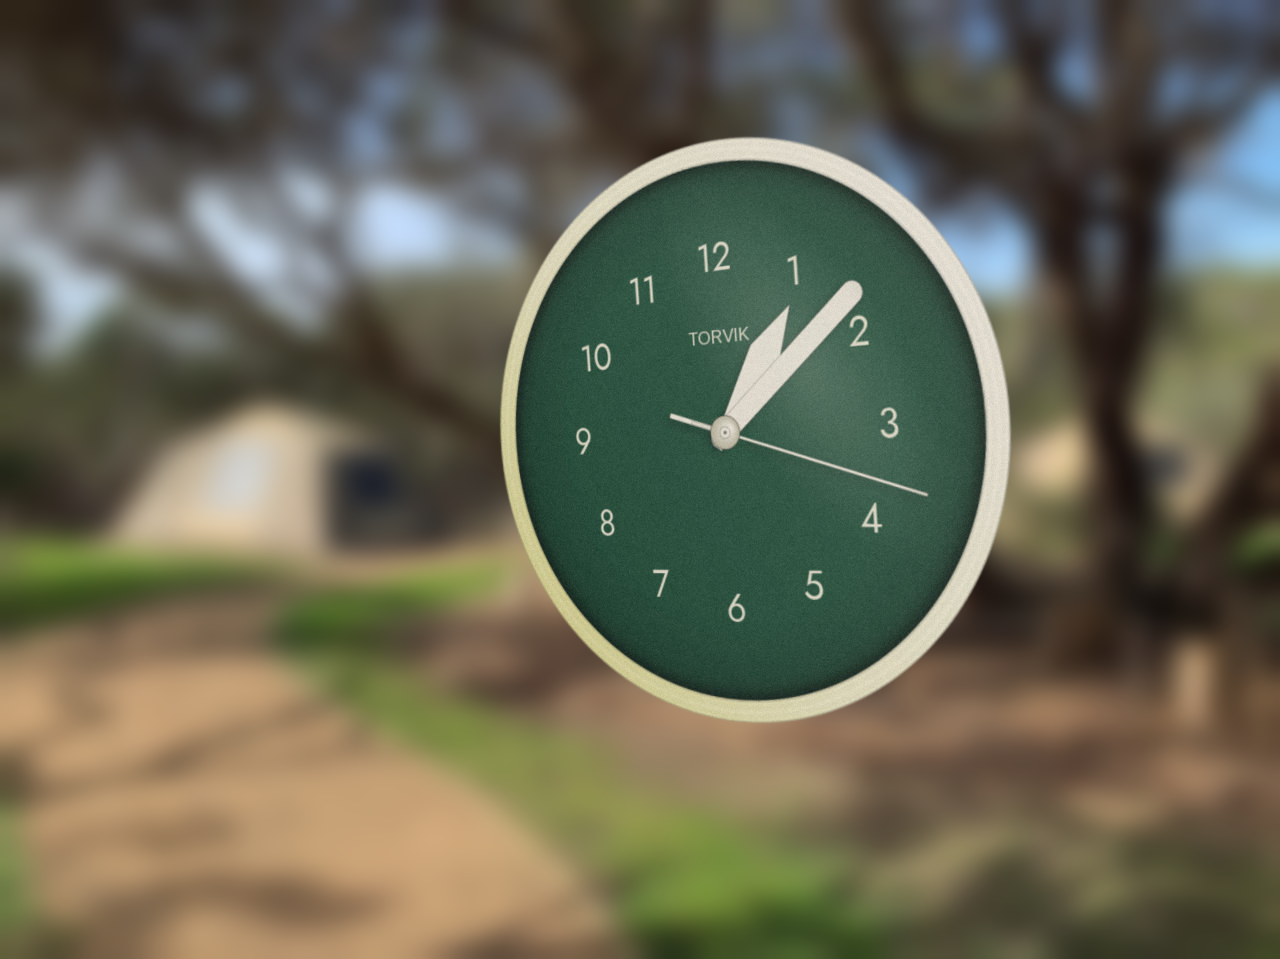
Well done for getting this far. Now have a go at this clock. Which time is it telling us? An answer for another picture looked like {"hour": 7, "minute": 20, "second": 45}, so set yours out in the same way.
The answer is {"hour": 1, "minute": 8, "second": 18}
